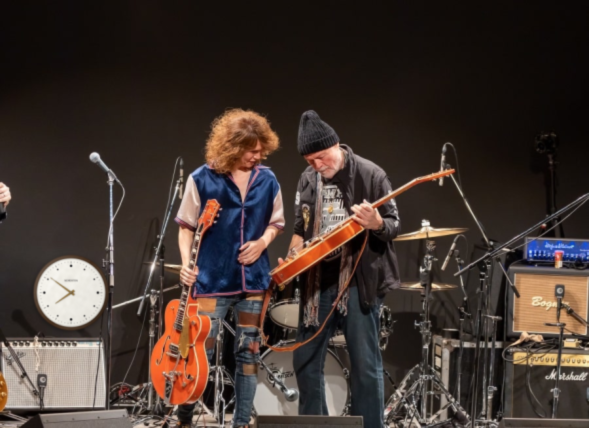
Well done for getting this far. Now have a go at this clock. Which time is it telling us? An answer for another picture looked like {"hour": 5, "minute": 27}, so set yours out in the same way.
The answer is {"hour": 7, "minute": 51}
